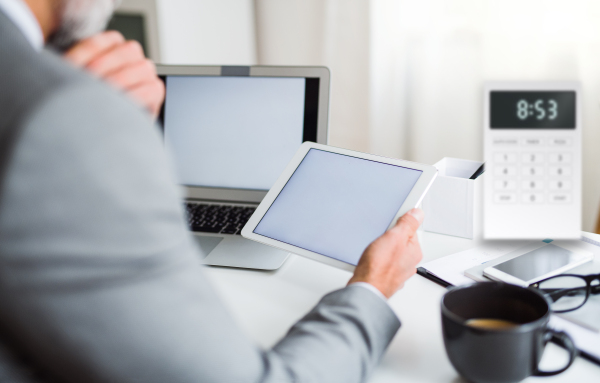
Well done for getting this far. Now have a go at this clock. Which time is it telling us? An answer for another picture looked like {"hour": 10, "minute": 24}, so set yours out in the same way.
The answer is {"hour": 8, "minute": 53}
